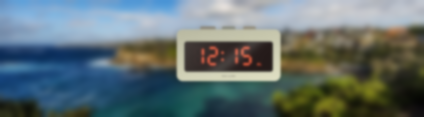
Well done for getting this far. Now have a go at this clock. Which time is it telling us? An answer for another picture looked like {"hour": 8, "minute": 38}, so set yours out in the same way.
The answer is {"hour": 12, "minute": 15}
